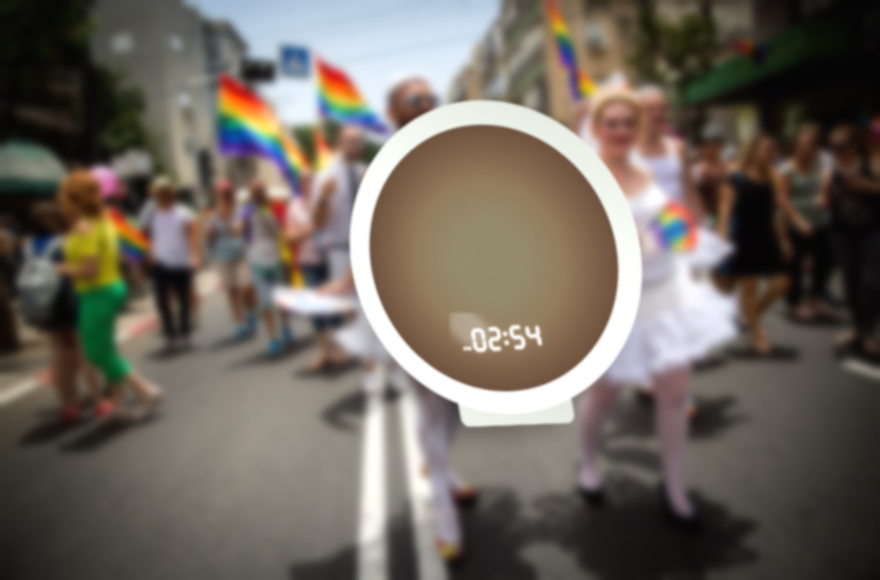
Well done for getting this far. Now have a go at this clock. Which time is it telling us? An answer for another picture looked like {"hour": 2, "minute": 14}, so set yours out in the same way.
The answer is {"hour": 2, "minute": 54}
